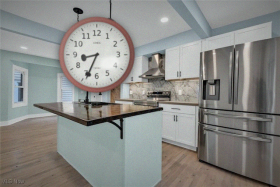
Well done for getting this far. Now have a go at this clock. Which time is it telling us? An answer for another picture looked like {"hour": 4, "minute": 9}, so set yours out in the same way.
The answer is {"hour": 8, "minute": 34}
